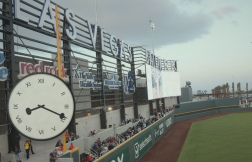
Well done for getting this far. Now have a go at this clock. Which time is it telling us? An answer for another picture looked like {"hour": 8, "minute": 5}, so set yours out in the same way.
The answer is {"hour": 8, "minute": 19}
